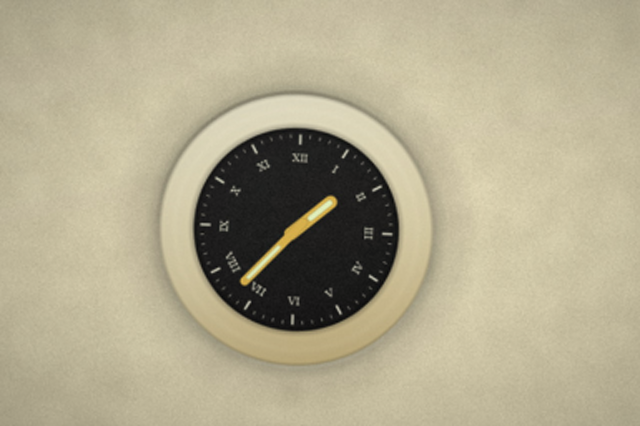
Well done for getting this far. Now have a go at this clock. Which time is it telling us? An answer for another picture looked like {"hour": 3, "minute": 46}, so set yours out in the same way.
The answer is {"hour": 1, "minute": 37}
